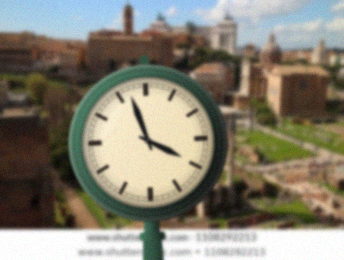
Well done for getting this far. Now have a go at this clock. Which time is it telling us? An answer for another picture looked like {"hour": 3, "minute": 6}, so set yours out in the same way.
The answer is {"hour": 3, "minute": 57}
